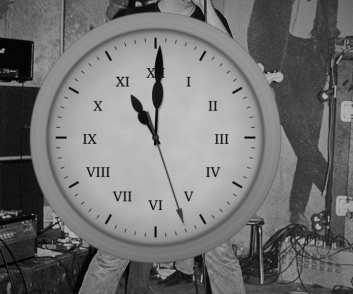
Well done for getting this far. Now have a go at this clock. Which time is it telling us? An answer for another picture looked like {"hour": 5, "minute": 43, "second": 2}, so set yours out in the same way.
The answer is {"hour": 11, "minute": 0, "second": 27}
